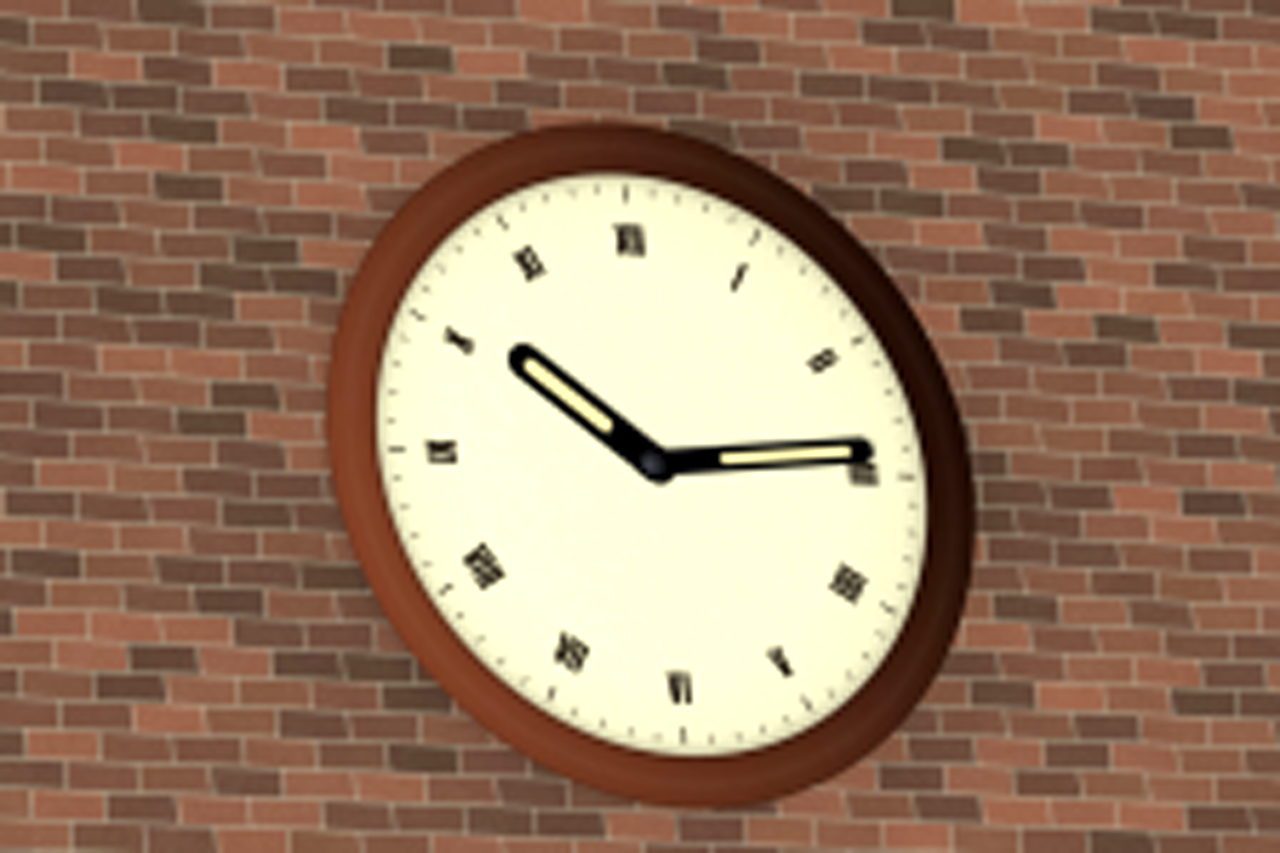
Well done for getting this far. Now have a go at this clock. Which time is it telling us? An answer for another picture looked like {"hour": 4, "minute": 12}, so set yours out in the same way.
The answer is {"hour": 10, "minute": 14}
